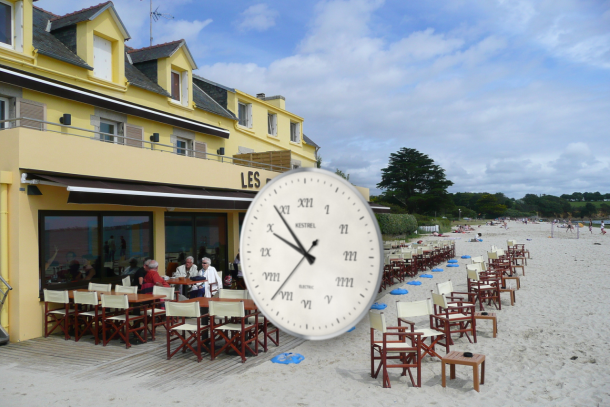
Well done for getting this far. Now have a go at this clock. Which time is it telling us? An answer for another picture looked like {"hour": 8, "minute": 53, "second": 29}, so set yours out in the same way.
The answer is {"hour": 9, "minute": 53, "second": 37}
